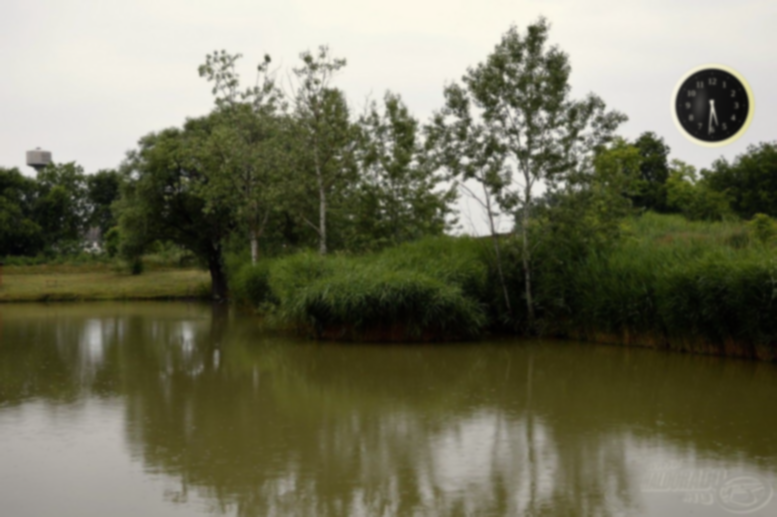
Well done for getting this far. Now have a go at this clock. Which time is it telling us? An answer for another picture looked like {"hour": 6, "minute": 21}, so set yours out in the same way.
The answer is {"hour": 5, "minute": 31}
